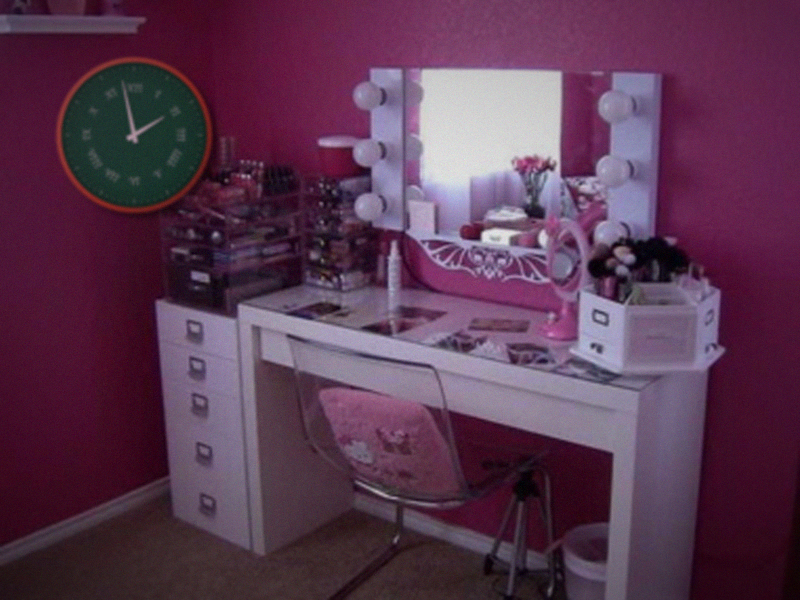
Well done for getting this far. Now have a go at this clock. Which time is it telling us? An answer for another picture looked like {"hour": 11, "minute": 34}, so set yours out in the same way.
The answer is {"hour": 1, "minute": 58}
